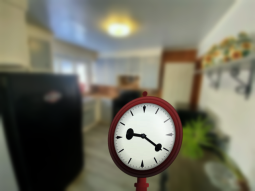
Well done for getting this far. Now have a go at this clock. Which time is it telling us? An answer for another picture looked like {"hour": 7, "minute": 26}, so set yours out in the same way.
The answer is {"hour": 9, "minute": 21}
